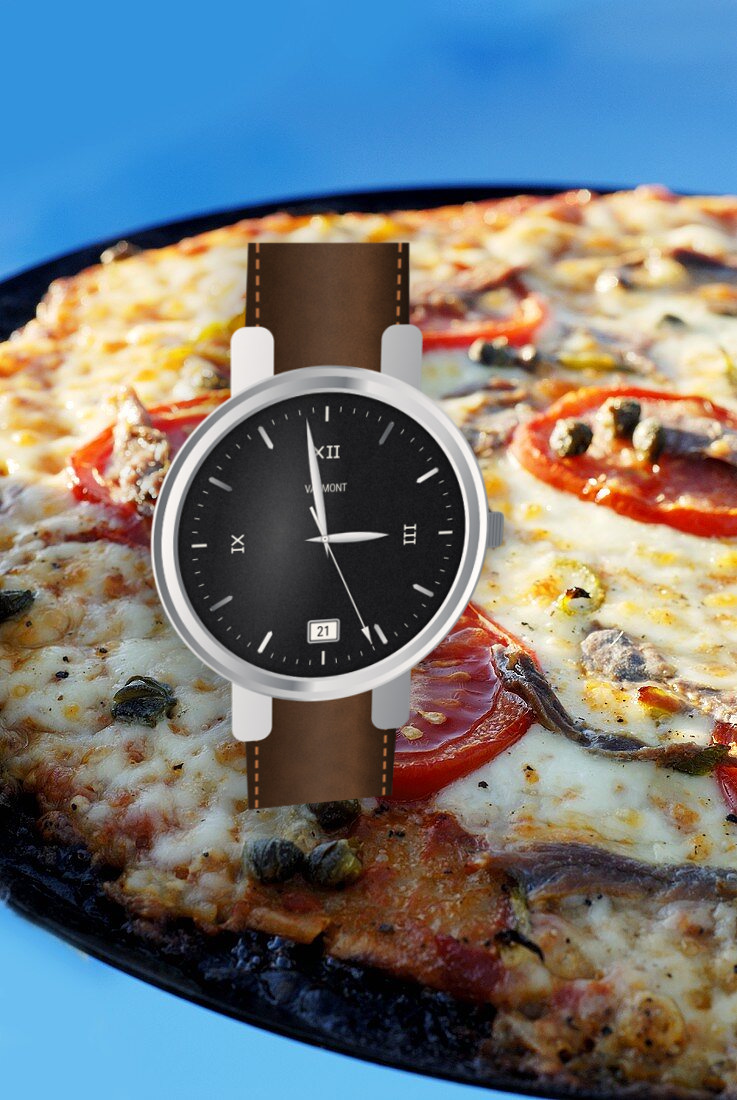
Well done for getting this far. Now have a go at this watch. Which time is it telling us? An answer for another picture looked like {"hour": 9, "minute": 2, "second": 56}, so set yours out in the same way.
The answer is {"hour": 2, "minute": 58, "second": 26}
